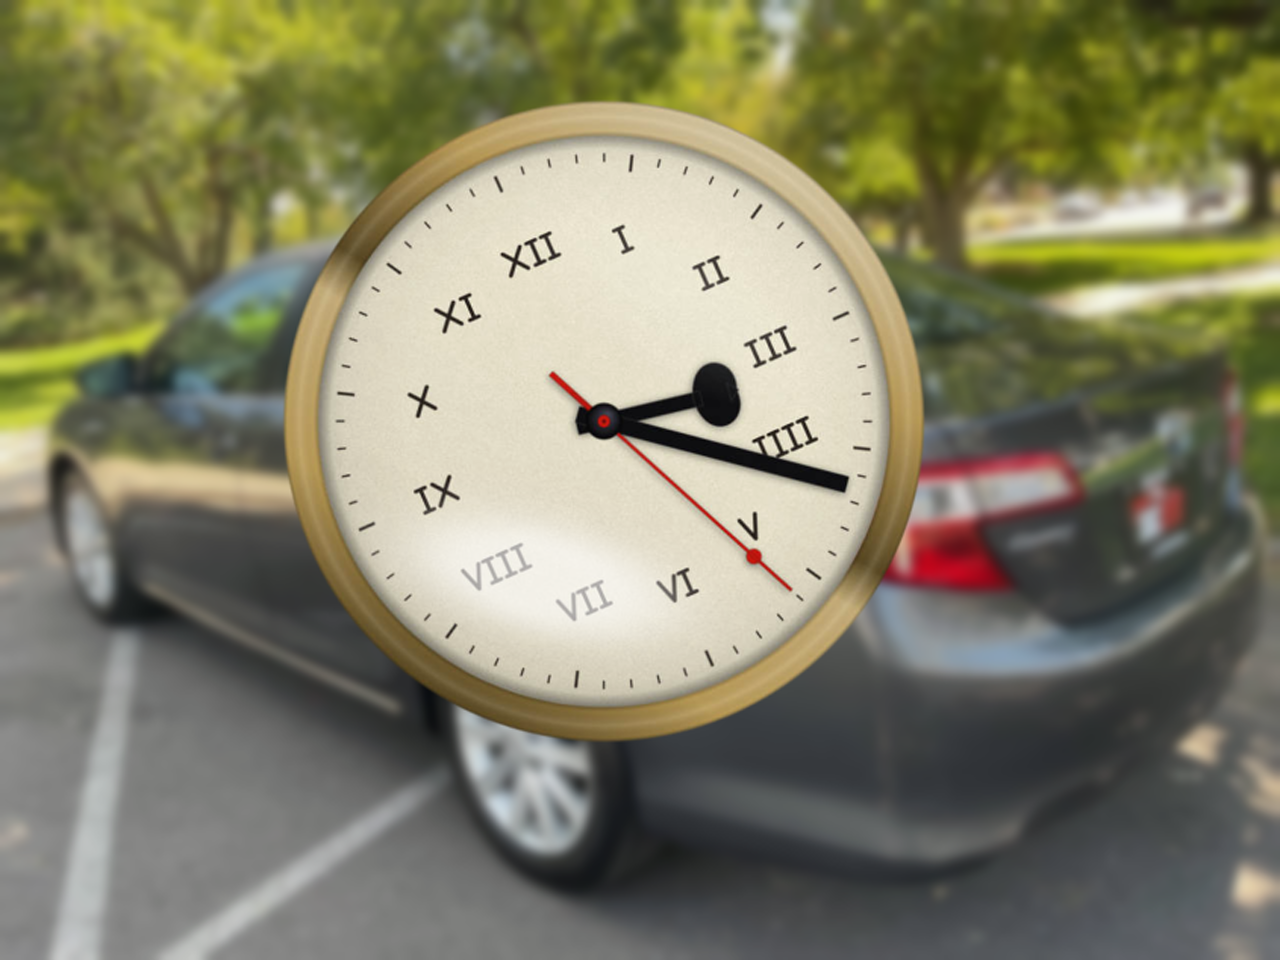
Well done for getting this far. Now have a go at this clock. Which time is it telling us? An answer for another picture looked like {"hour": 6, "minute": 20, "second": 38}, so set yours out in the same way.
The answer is {"hour": 3, "minute": 21, "second": 26}
